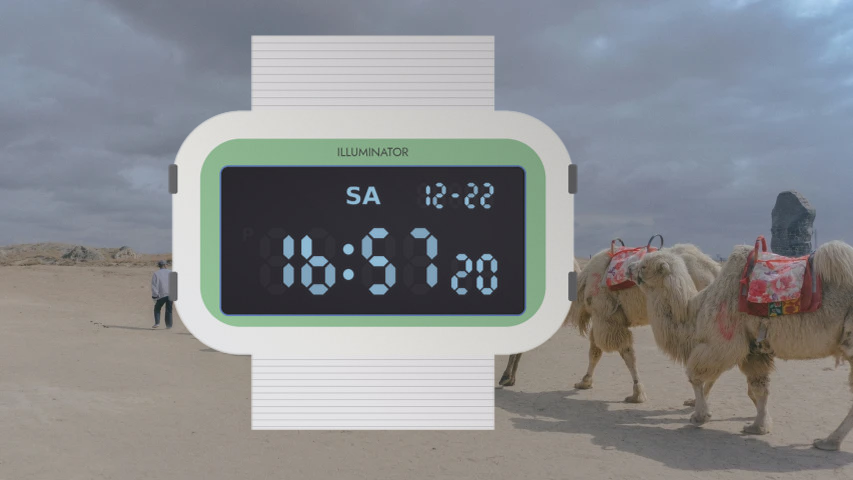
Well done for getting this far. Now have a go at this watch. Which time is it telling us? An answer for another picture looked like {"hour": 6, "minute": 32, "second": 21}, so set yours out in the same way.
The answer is {"hour": 16, "minute": 57, "second": 20}
